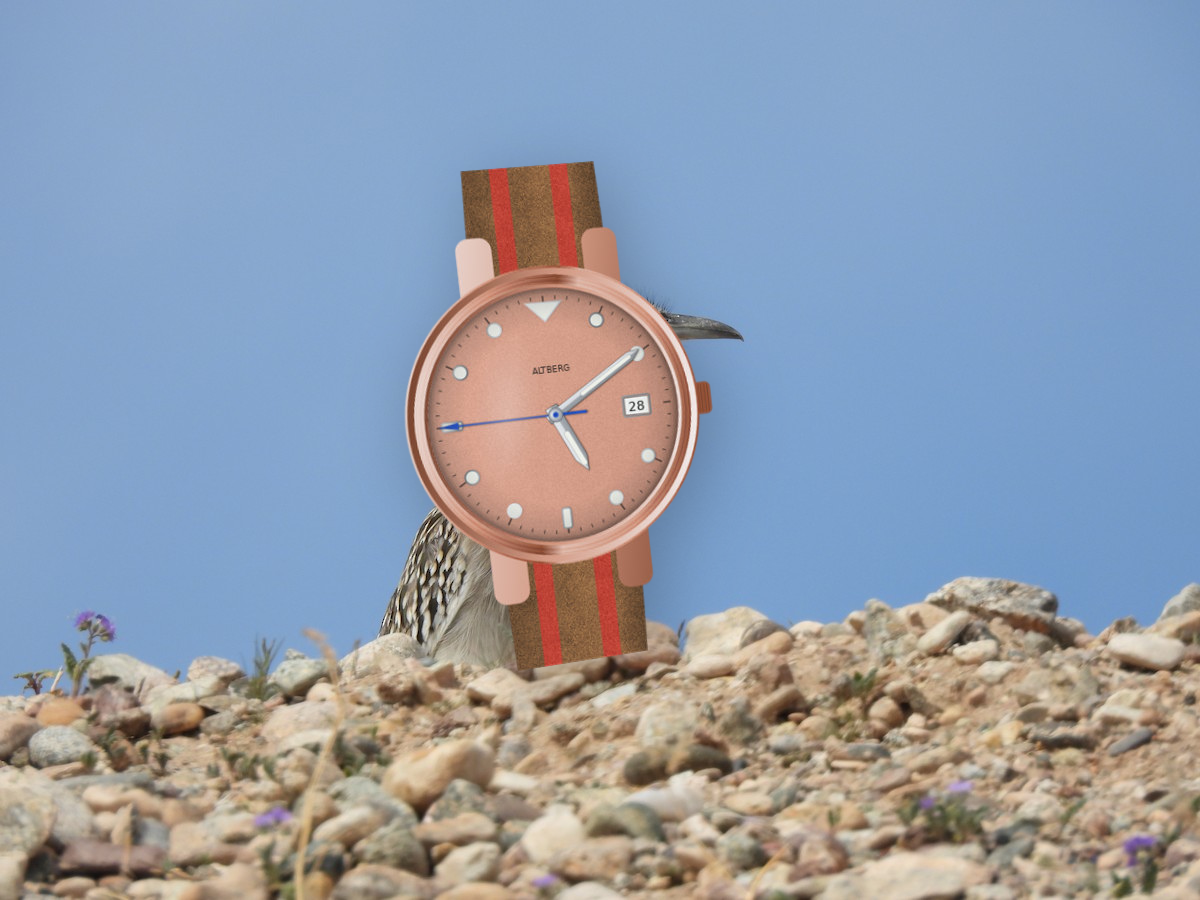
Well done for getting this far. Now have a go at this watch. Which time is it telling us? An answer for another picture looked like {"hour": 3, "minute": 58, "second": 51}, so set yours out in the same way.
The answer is {"hour": 5, "minute": 9, "second": 45}
